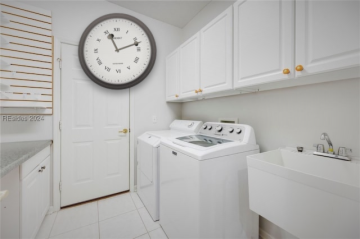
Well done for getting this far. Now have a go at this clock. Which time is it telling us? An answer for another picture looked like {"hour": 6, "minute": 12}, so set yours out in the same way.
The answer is {"hour": 11, "minute": 12}
